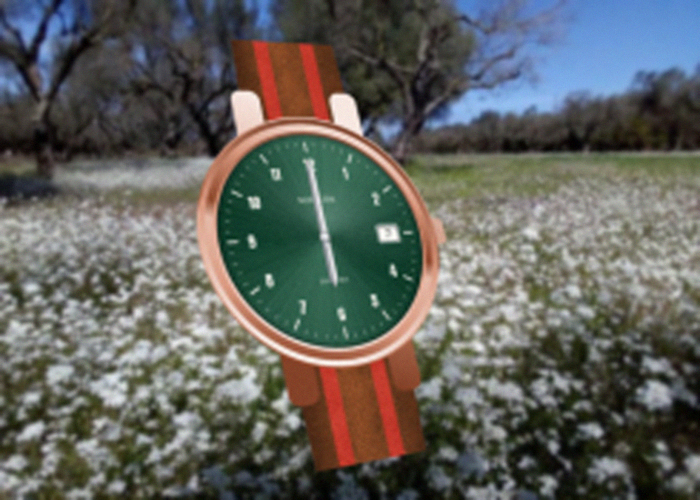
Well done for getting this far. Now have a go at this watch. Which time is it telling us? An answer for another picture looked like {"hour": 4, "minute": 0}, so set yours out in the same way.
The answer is {"hour": 6, "minute": 0}
